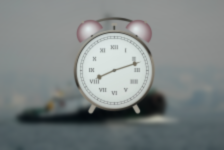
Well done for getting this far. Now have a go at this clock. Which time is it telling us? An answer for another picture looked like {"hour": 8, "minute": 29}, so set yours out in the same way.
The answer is {"hour": 8, "minute": 12}
